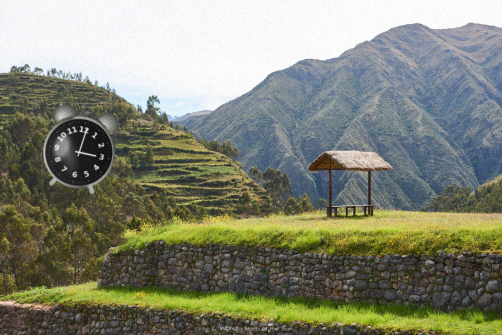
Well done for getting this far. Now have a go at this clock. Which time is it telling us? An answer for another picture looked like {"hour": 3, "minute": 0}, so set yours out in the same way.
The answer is {"hour": 3, "minute": 1}
